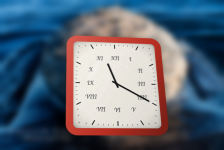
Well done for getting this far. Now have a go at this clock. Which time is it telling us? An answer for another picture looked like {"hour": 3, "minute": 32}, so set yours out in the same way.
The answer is {"hour": 11, "minute": 20}
